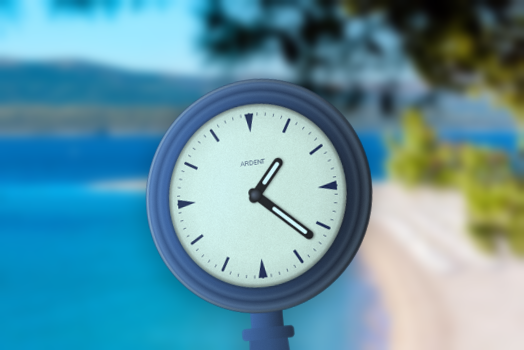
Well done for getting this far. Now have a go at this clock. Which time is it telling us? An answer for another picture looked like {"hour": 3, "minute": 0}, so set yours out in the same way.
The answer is {"hour": 1, "minute": 22}
